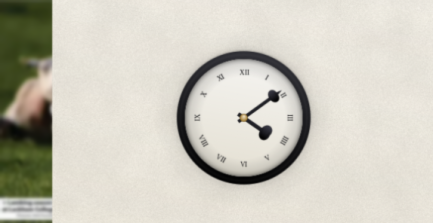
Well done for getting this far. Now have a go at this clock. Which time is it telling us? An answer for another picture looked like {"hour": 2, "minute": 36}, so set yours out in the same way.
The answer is {"hour": 4, "minute": 9}
